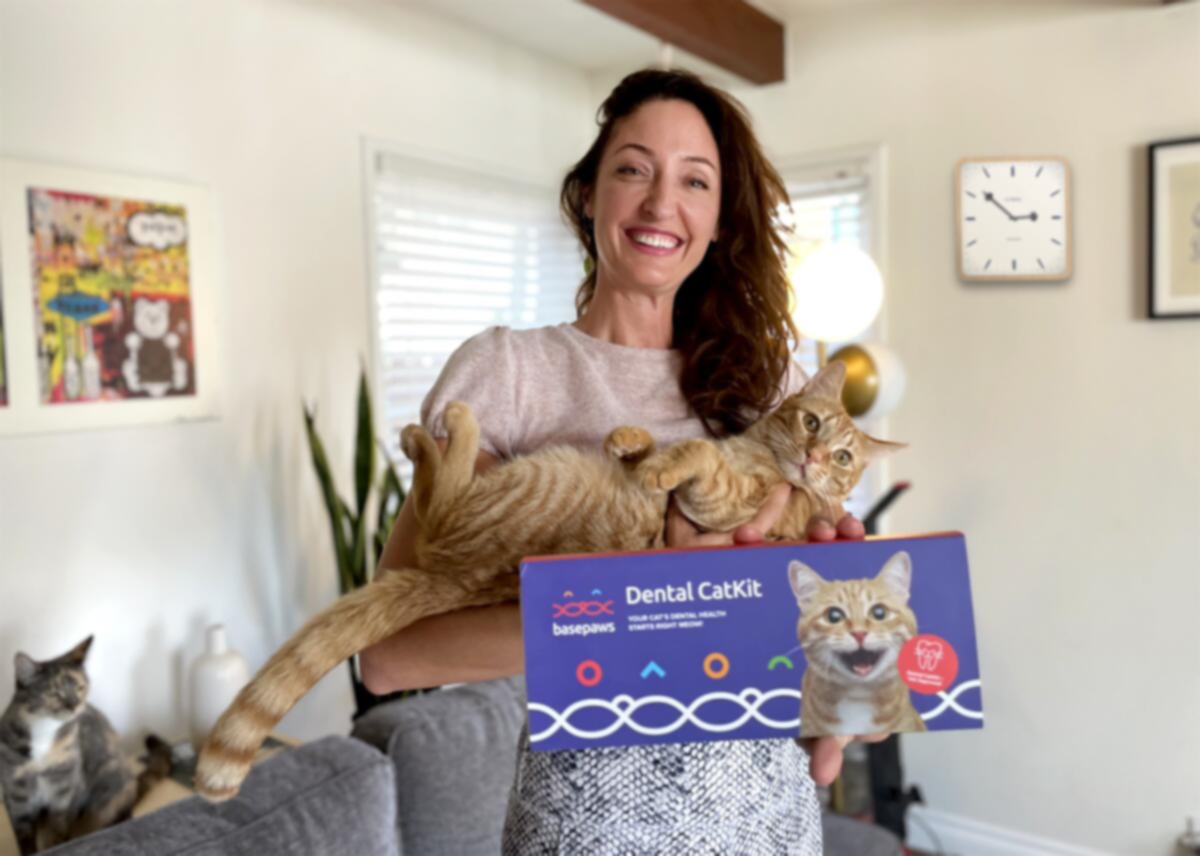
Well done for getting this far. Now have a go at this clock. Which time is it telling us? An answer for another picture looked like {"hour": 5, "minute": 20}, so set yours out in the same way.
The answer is {"hour": 2, "minute": 52}
